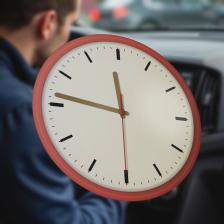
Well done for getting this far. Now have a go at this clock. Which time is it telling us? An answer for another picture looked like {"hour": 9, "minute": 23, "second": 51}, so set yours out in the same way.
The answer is {"hour": 11, "minute": 46, "second": 30}
